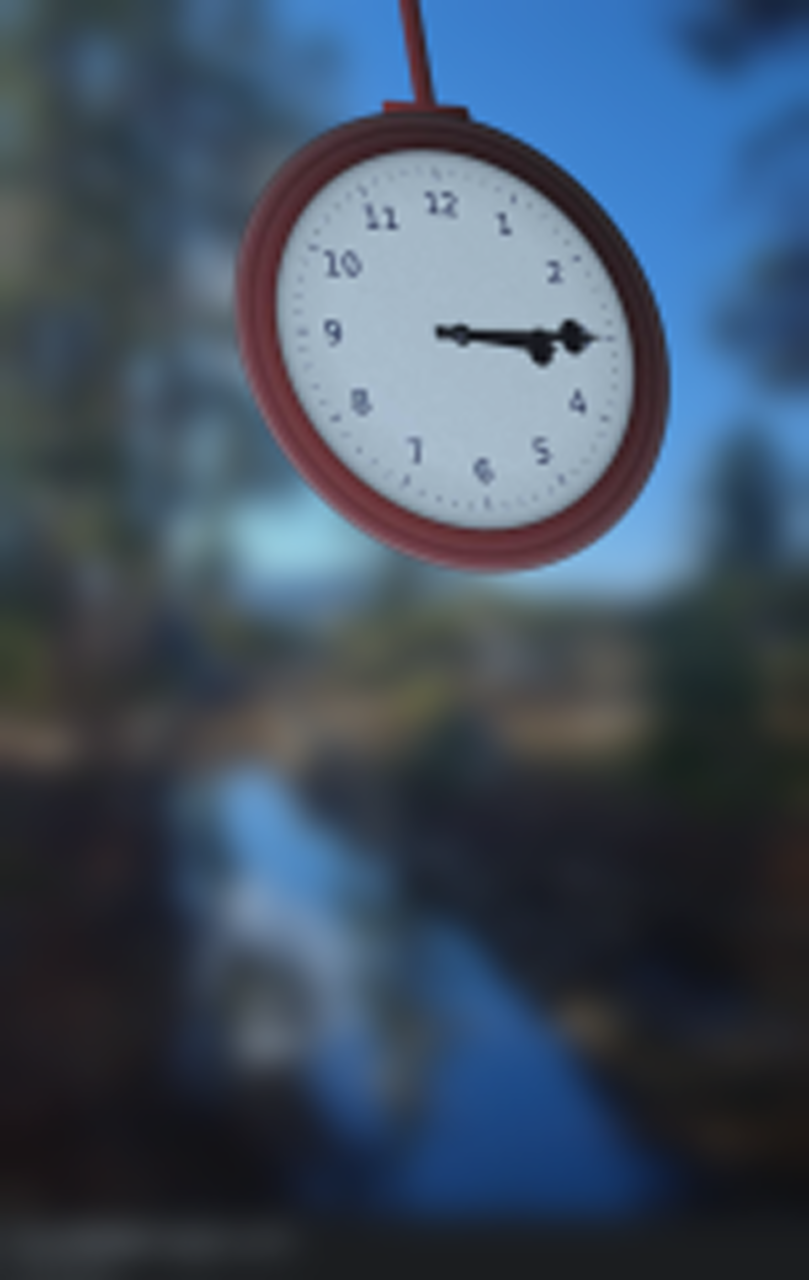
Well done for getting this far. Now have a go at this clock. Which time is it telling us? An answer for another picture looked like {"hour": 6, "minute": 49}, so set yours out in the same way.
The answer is {"hour": 3, "minute": 15}
